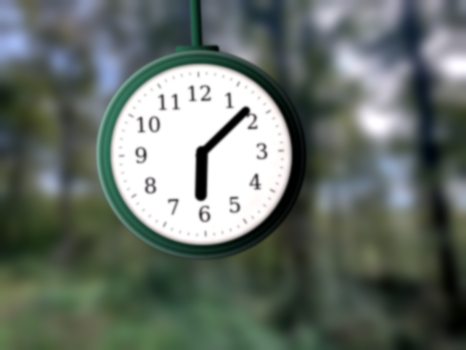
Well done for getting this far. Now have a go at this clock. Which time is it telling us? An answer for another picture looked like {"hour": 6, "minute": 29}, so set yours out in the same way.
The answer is {"hour": 6, "minute": 8}
